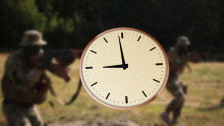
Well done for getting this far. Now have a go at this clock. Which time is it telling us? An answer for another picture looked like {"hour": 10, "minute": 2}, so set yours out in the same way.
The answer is {"hour": 8, "minute": 59}
